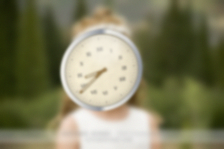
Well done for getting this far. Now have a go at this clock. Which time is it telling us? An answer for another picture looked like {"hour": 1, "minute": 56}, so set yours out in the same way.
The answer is {"hour": 8, "minute": 39}
